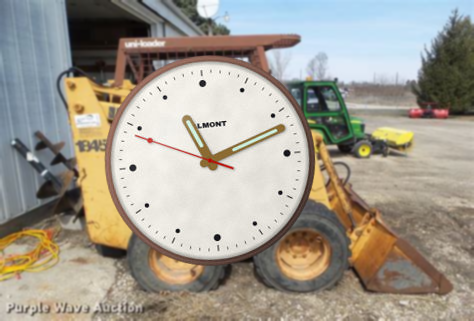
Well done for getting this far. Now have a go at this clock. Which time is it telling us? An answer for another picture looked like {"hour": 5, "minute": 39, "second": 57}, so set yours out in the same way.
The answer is {"hour": 11, "minute": 11, "second": 49}
